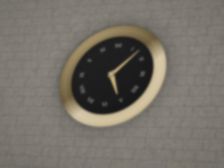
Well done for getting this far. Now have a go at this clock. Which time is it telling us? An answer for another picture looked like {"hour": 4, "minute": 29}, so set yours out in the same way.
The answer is {"hour": 5, "minute": 7}
